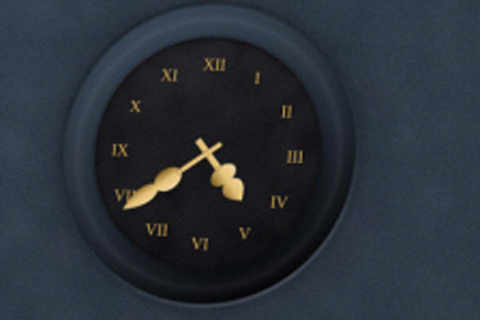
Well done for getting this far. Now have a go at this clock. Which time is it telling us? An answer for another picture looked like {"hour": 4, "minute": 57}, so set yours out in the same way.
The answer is {"hour": 4, "minute": 39}
